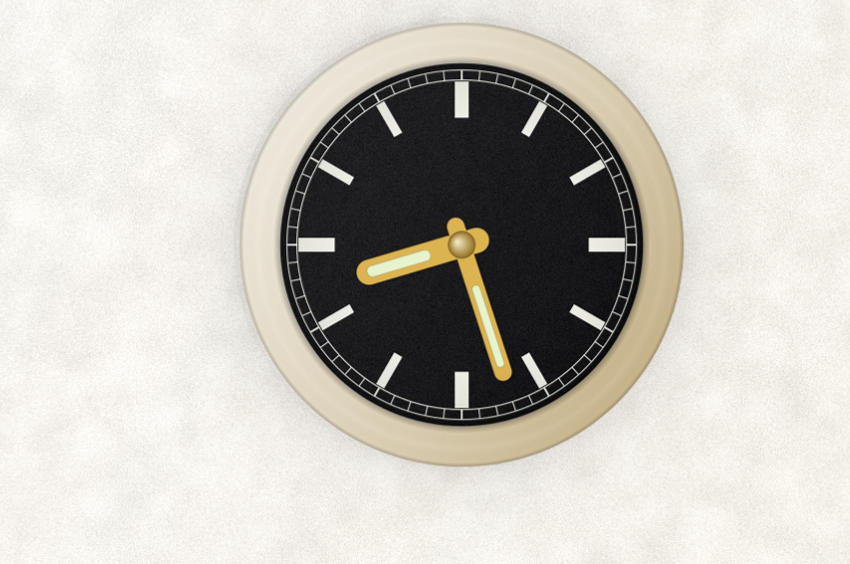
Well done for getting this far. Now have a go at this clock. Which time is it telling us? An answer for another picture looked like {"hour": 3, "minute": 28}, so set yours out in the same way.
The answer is {"hour": 8, "minute": 27}
